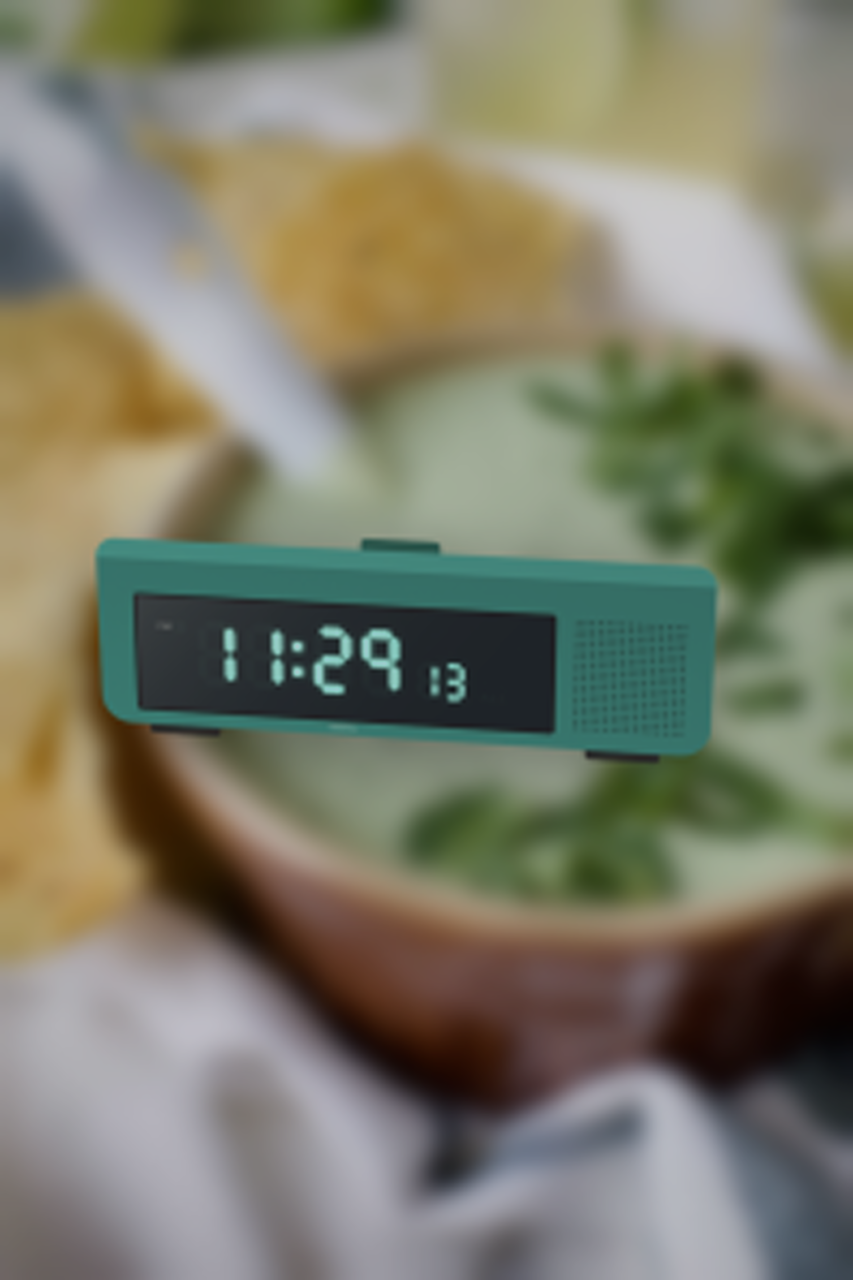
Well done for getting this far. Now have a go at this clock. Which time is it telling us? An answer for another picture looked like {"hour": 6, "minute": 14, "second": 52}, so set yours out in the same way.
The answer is {"hour": 11, "minute": 29, "second": 13}
